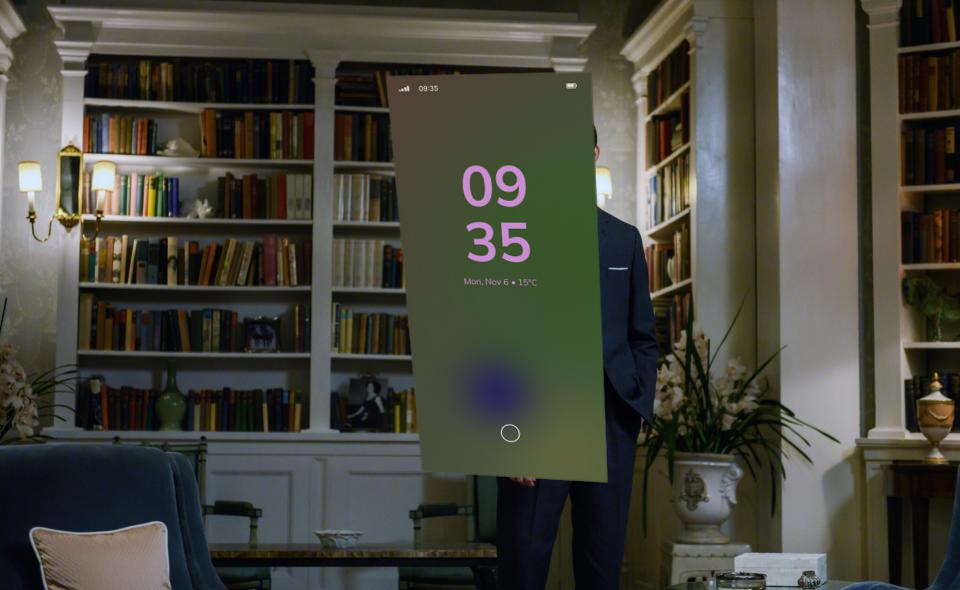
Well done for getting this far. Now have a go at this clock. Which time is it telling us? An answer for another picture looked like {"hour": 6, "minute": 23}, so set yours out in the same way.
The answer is {"hour": 9, "minute": 35}
